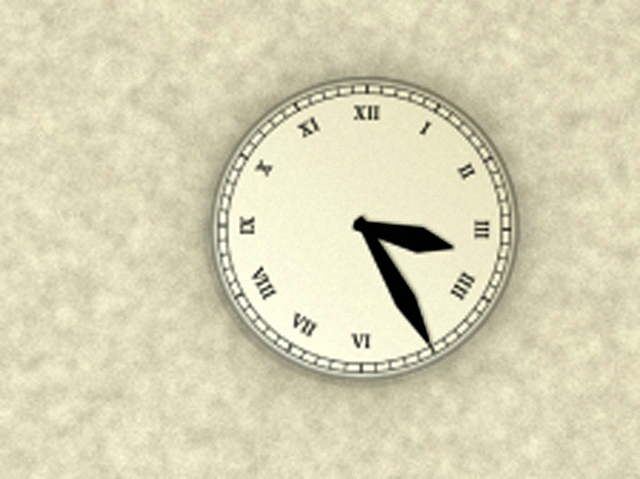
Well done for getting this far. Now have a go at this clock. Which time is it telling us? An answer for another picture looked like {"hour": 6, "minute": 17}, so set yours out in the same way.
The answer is {"hour": 3, "minute": 25}
